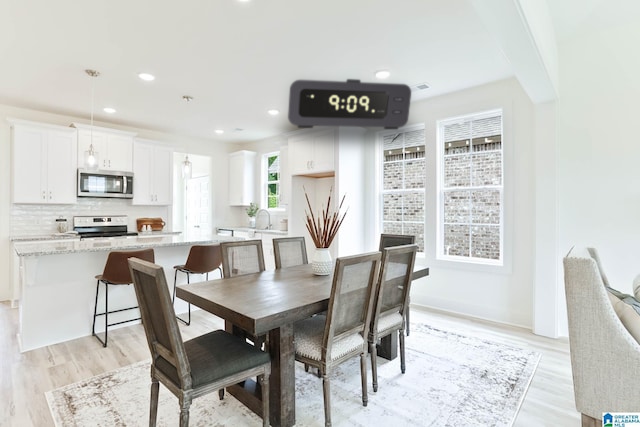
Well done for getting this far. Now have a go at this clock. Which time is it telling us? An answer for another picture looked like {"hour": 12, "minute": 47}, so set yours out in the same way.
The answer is {"hour": 9, "minute": 9}
